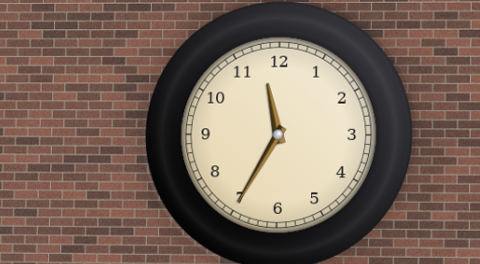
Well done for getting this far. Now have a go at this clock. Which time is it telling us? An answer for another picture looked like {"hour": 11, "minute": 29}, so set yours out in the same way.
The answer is {"hour": 11, "minute": 35}
